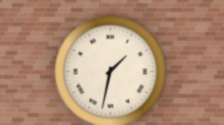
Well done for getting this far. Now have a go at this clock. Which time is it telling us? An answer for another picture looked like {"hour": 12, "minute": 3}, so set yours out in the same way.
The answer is {"hour": 1, "minute": 32}
